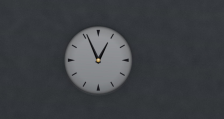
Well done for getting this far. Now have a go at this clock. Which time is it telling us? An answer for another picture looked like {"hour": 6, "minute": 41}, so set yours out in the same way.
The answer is {"hour": 12, "minute": 56}
